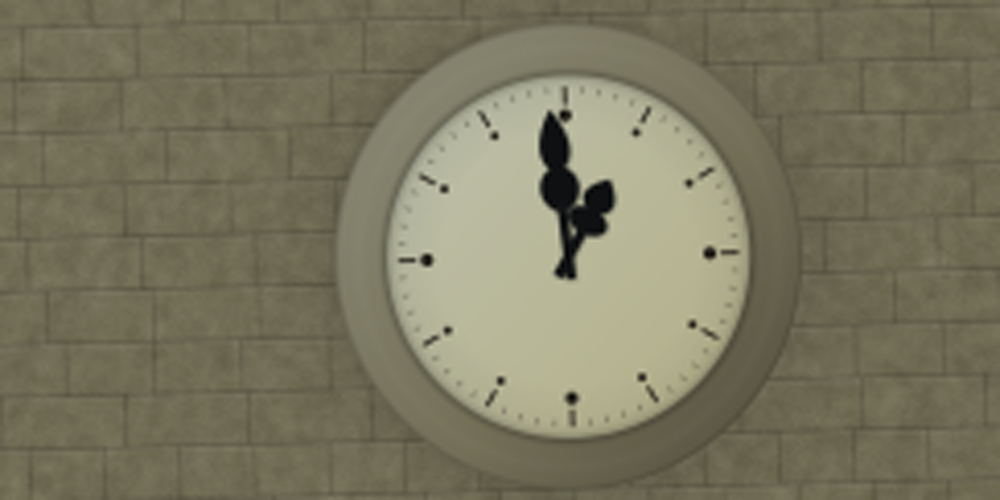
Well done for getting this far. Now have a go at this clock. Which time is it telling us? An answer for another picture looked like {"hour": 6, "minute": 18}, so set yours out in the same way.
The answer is {"hour": 12, "minute": 59}
